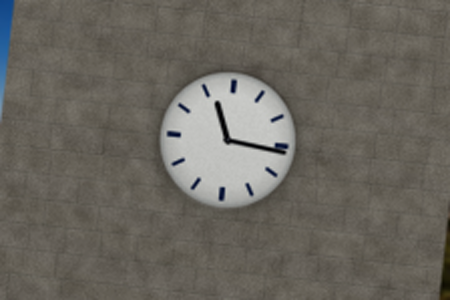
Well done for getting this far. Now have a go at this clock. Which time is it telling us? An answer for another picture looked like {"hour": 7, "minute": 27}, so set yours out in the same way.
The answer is {"hour": 11, "minute": 16}
